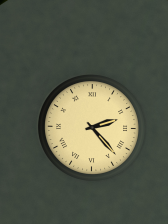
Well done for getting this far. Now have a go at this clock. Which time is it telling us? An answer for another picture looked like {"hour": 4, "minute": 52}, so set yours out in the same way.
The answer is {"hour": 2, "minute": 23}
